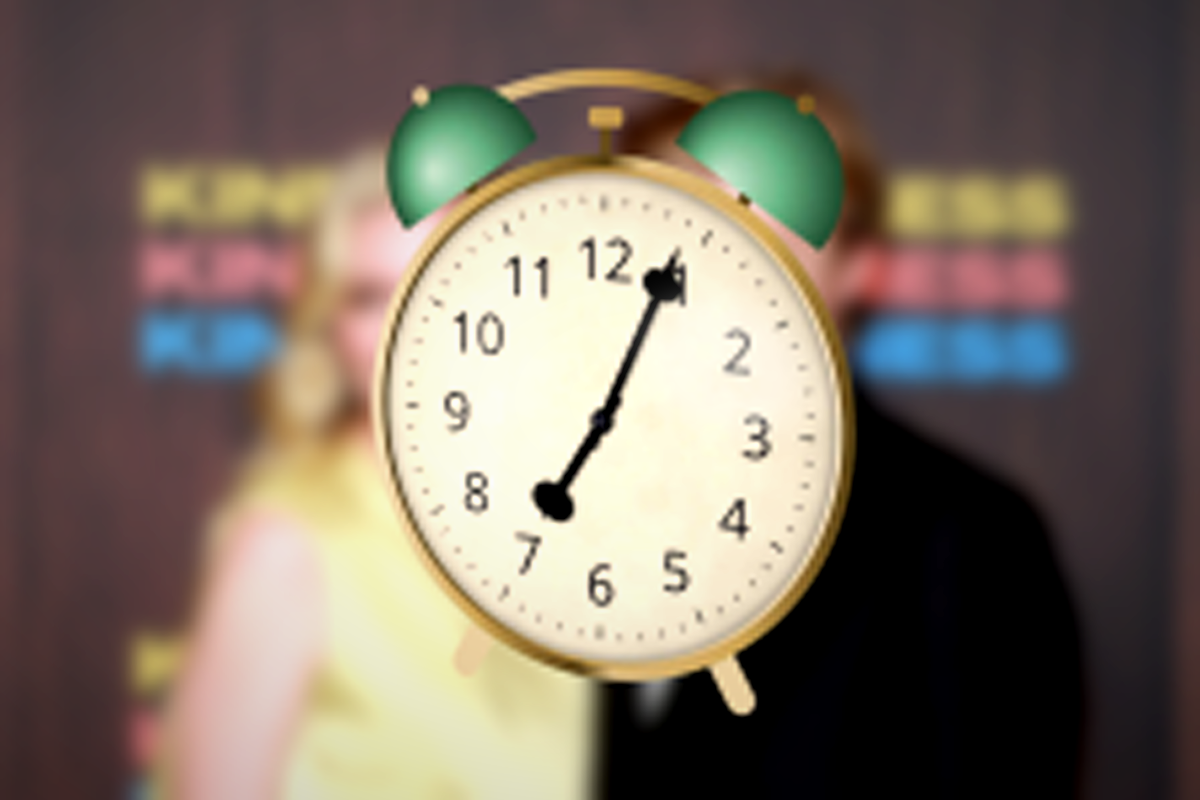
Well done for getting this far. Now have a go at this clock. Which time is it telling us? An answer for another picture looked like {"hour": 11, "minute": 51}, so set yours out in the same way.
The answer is {"hour": 7, "minute": 4}
